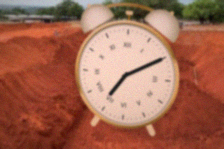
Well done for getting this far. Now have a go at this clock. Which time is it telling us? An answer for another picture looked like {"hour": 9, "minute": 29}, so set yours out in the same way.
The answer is {"hour": 7, "minute": 10}
